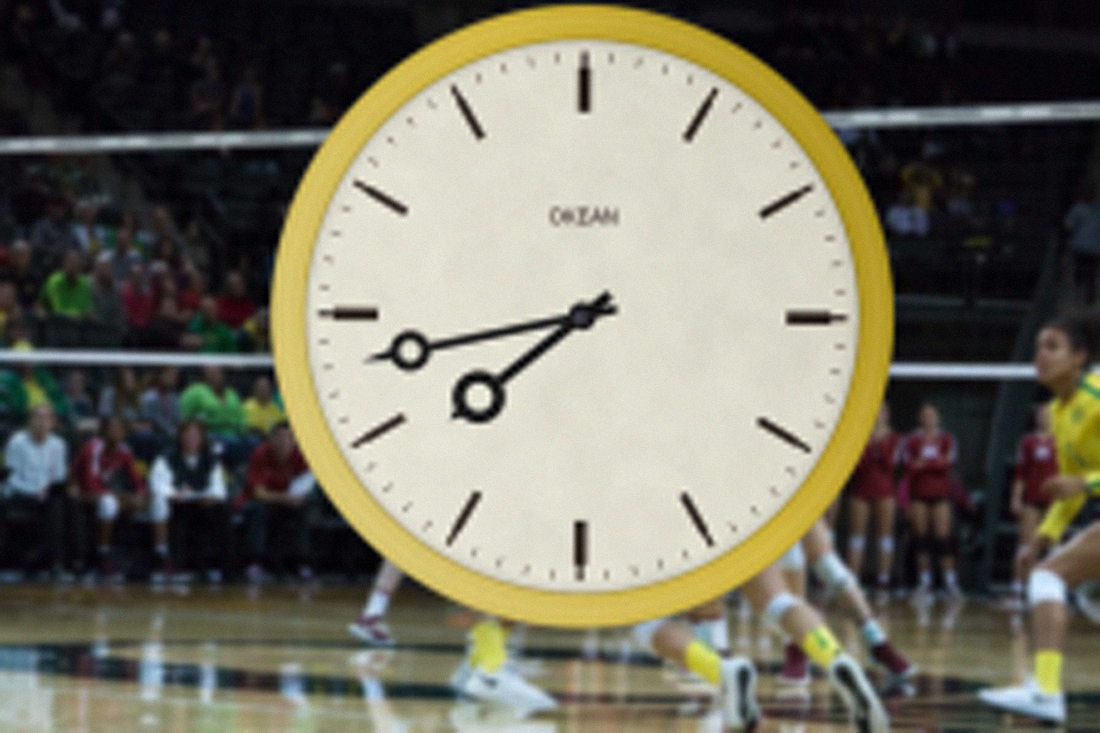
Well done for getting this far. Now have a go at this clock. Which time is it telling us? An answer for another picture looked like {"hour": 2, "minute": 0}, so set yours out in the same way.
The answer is {"hour": 7, "minute": 43}
